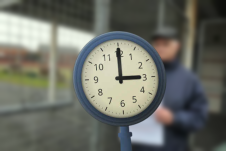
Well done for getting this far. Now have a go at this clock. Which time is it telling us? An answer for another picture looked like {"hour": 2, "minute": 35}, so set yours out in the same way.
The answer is {"hour": 3, "minute": 0}
